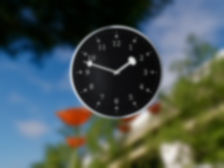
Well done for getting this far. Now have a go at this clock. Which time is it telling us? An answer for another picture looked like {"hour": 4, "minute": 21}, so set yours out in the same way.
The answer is {"hour": 1, "minute": 48}
